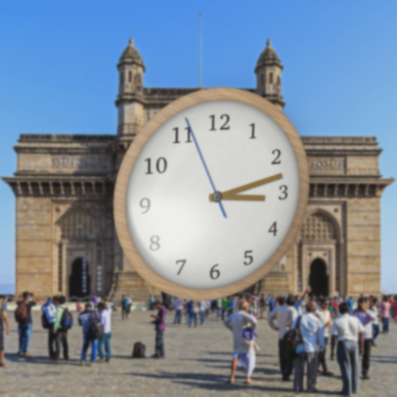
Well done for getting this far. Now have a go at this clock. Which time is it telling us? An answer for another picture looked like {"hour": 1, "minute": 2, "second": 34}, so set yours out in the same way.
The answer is {"hour": 3, "minute": 12, "second": 56}
